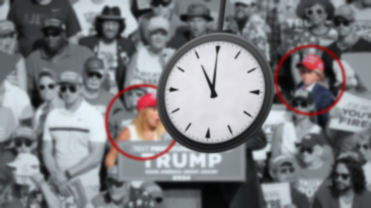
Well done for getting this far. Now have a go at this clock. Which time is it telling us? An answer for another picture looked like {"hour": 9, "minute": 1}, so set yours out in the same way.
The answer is {"hour": 11, "minute": 0}
